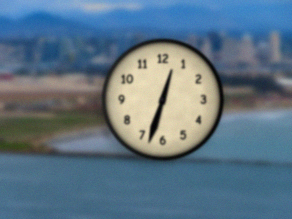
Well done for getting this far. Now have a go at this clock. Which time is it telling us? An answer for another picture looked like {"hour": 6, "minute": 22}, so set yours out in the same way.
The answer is {"hour": 12, "minute": 33}
